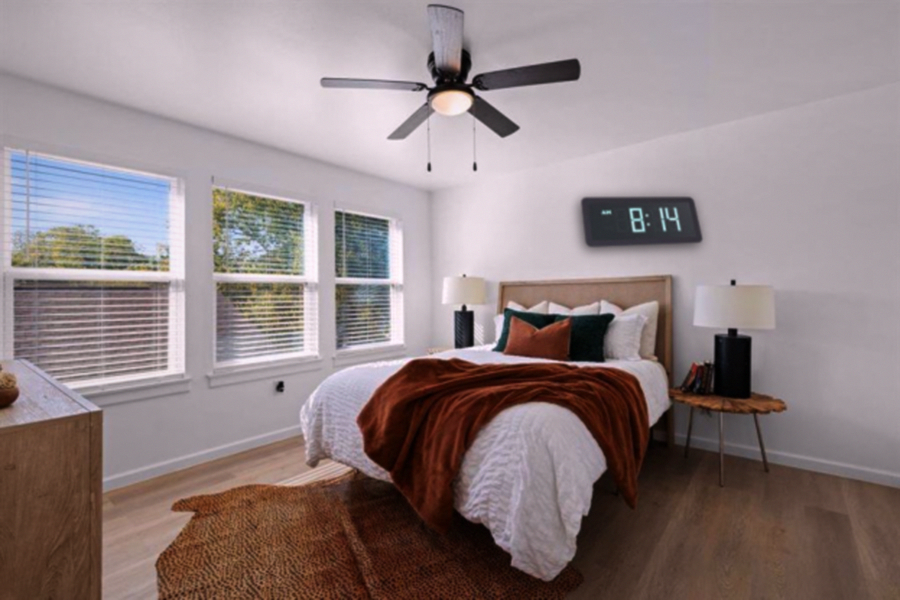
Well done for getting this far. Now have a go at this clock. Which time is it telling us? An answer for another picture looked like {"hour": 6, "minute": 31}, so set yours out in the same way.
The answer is {"hour": 8, "minute": 14}
